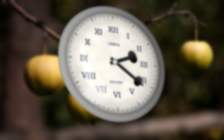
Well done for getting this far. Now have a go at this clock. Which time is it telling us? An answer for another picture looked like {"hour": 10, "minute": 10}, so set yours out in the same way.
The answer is {"hour": 2, "minute": 21}
